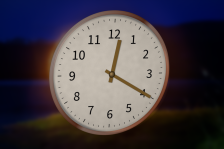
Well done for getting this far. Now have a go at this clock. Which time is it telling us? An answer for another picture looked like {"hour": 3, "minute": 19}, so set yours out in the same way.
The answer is {"hour": 12, "minute": 20}
